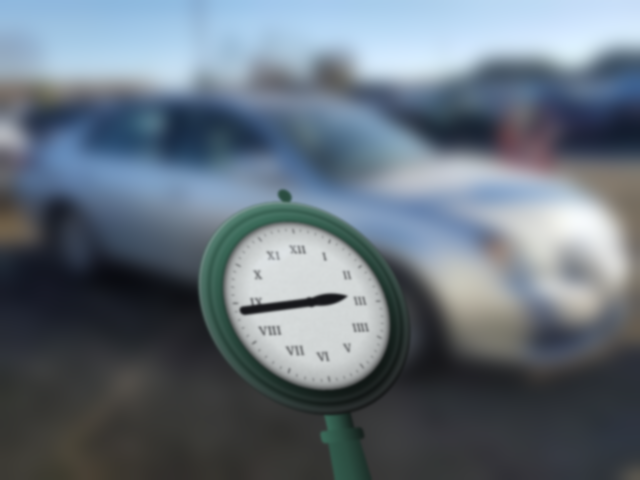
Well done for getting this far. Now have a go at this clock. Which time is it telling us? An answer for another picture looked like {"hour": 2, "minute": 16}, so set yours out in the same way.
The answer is {"hour": 2, "minute": 44}
